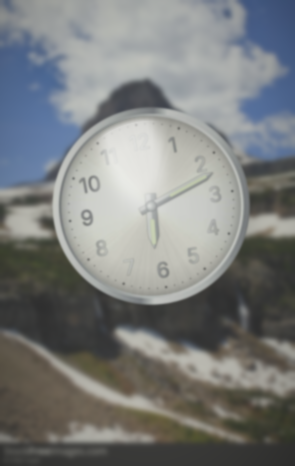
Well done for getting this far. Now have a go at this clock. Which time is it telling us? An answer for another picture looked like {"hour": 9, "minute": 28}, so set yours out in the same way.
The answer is {"hour": 6, "minute": 12}
